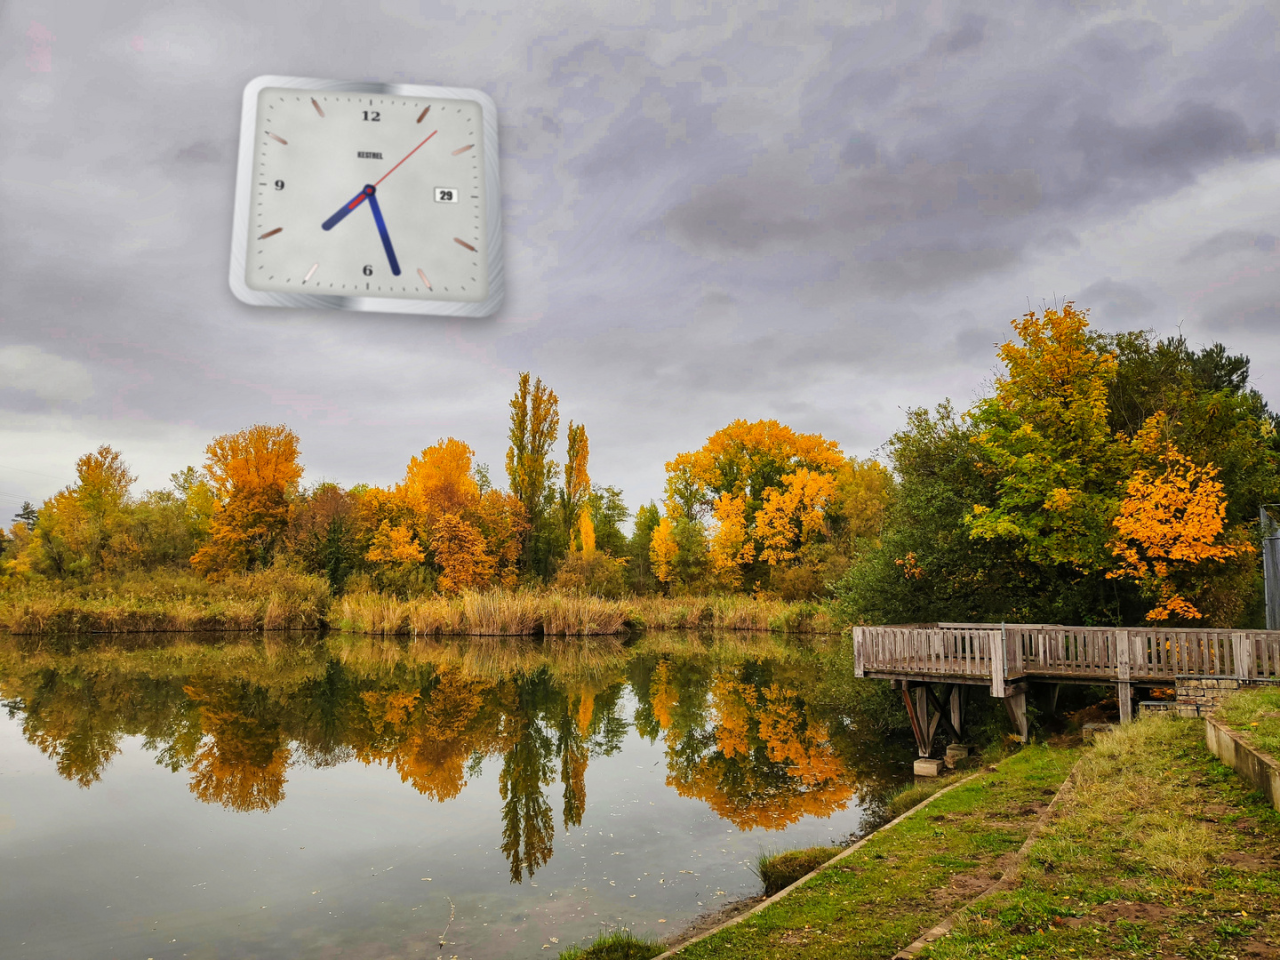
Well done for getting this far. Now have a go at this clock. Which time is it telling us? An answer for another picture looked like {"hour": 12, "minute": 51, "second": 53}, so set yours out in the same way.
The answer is {"hour": 7, "minute": 27, "second": 7}
